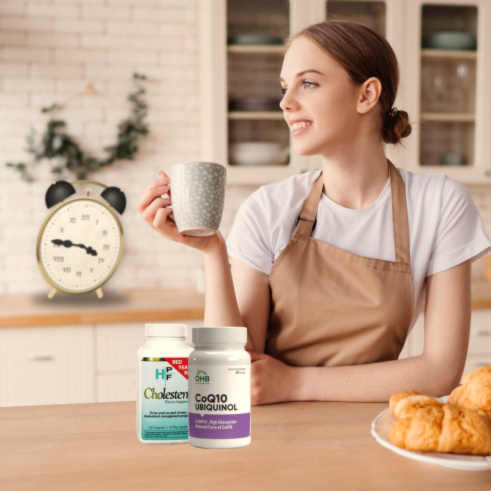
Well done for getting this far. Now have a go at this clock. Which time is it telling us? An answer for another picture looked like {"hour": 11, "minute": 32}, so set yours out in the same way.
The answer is {"hour": 3, "minute": 46}
